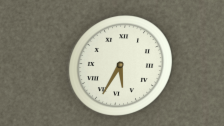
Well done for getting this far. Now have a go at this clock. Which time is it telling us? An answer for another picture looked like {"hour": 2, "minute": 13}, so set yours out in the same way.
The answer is {"hour": 5, "minute": 34}
